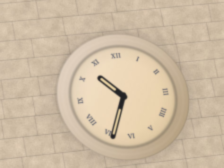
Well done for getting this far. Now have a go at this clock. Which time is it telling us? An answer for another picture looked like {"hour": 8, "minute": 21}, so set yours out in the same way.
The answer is {"hour": 10, "minute": 34}
